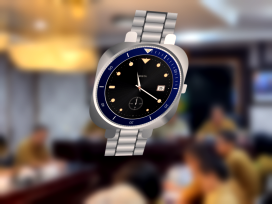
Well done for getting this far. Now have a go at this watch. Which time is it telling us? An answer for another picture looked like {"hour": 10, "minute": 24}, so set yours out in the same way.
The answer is {"hour": 11, "minute": 20}
